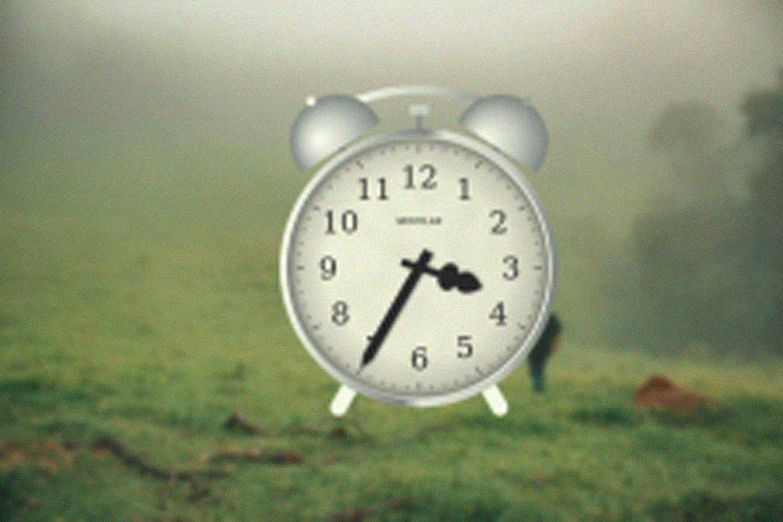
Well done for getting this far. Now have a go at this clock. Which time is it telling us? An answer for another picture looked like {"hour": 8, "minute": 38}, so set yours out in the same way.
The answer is {"hour": 3, "minute": 35}
